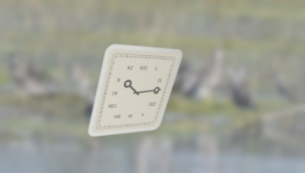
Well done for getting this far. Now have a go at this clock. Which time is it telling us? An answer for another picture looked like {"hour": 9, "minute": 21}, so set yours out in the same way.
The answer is {"hour": 10, "minute": 14}
